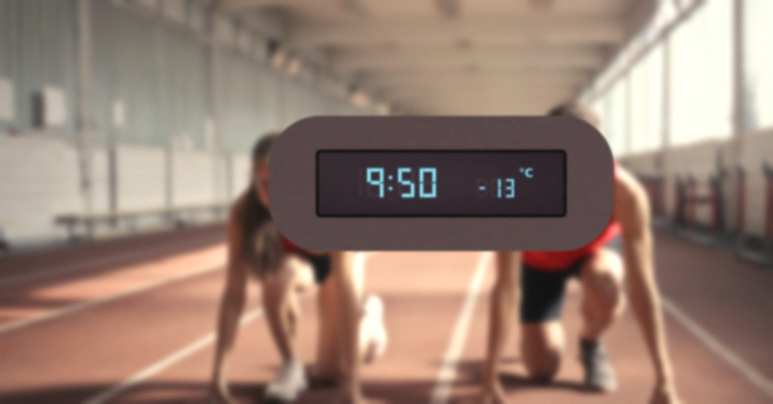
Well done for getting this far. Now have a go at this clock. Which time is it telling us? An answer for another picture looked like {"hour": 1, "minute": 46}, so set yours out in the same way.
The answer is {"hour": 9, "minute": 50}
